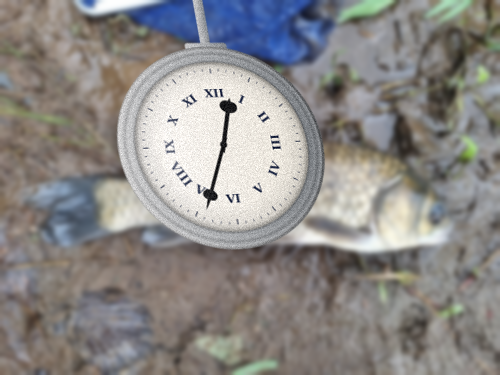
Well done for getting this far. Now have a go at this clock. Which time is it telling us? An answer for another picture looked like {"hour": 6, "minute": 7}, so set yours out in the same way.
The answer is {"hour": 12, "minute": 34}
